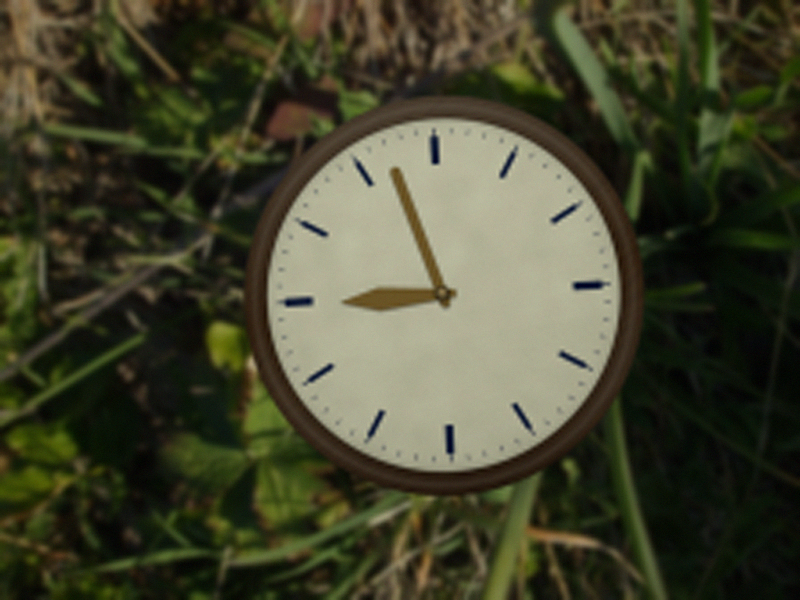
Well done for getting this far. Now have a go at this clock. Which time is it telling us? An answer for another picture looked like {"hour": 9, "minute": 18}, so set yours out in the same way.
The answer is {"hour": 8, "minute": 57}
